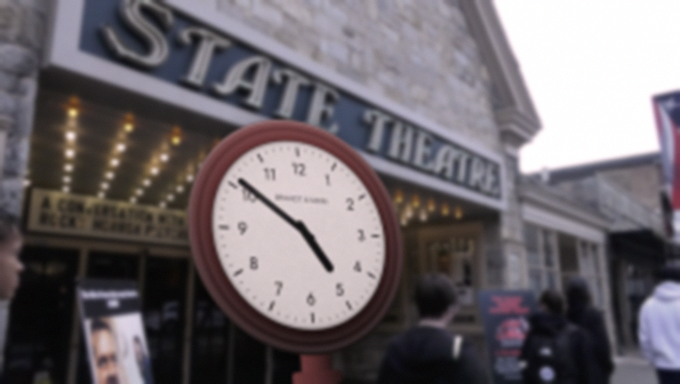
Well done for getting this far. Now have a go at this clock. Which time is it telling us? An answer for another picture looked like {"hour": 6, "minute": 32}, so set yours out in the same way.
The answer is {"hour": 4, "minute": 51}
